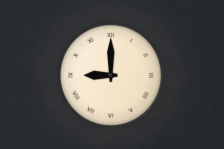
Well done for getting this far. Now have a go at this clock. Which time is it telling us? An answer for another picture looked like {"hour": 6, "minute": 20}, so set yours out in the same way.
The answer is {"hour": 9, "minute": 0}
